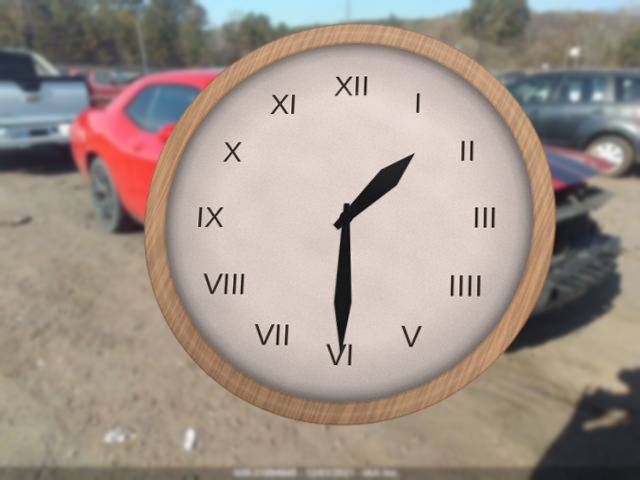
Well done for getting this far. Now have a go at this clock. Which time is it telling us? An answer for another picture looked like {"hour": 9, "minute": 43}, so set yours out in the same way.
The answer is {"hour": 1, "minute": 30}
